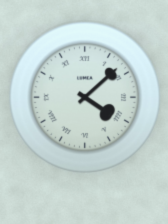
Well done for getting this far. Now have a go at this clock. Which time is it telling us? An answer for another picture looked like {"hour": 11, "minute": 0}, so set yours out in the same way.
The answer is {"hour": 4, "minute": 8}
